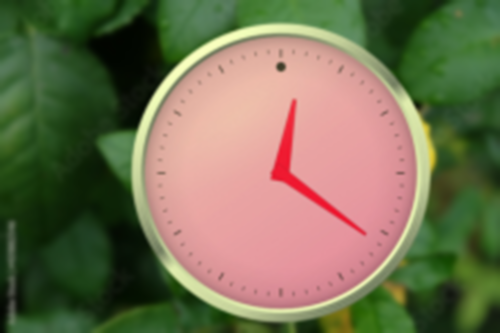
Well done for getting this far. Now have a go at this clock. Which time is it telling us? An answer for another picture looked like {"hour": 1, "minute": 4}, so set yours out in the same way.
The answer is {"hour": 12, "minute": 21}
